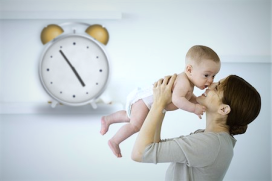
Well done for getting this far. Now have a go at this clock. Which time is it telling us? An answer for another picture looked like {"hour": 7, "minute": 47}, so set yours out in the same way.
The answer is {"hour": 4, "minute": 54}
